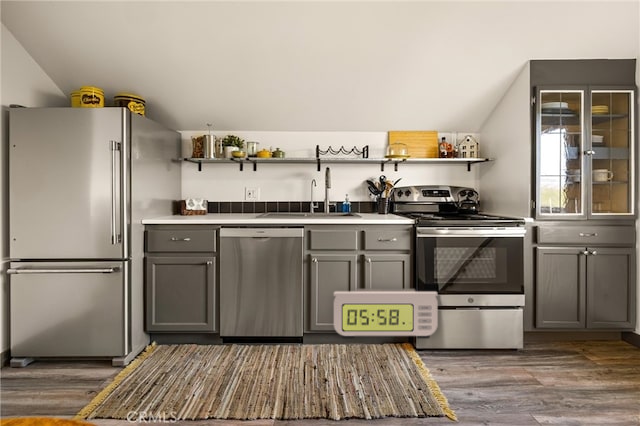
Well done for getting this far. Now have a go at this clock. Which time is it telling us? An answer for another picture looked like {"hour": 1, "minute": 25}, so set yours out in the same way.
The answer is {"hour": 5, "minute": 58}
